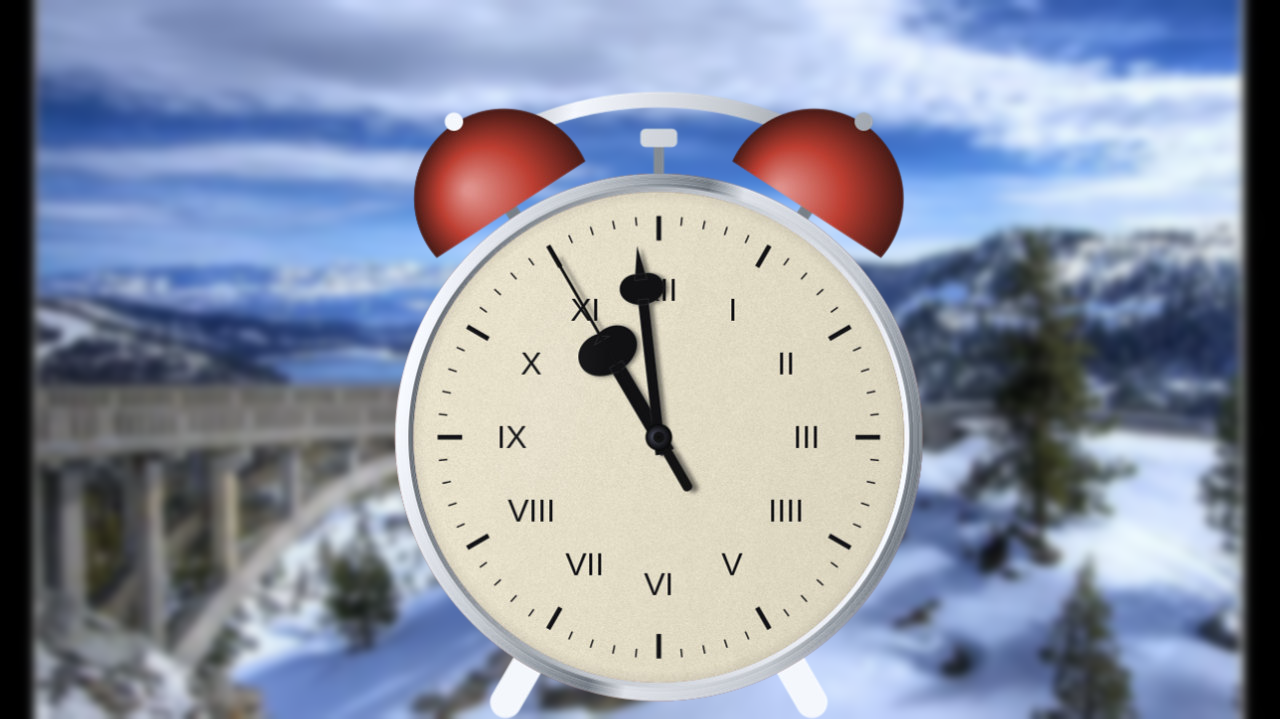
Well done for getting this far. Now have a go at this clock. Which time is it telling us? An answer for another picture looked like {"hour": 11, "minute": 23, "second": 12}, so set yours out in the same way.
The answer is {"hour": 10, "minute": 58, "second": 55}
